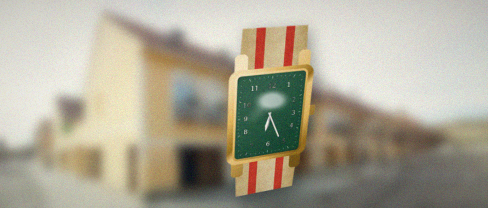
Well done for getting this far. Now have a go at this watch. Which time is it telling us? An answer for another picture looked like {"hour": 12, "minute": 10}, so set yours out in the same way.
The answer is {"hour": 6, "minute": 26}
